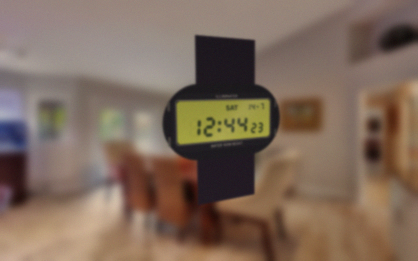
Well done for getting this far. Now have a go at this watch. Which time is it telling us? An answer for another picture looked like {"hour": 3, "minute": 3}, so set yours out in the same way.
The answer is {"hour": 12, "minute": 44}
